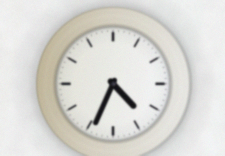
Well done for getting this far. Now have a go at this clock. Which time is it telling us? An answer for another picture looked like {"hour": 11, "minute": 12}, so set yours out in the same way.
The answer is {"hour": 4, "minute": 34}
